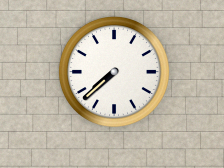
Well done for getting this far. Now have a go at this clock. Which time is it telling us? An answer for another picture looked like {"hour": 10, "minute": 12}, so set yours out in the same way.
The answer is {"hour": 7, "minute": 38}
